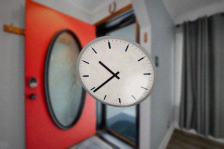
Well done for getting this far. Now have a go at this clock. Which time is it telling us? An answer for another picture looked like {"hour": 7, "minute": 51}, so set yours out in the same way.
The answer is {"hour": 10, "minute": 39}
